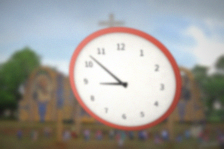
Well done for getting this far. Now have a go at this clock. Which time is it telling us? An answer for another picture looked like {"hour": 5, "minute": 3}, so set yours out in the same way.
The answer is {"hour": 8, "minute": 52}
